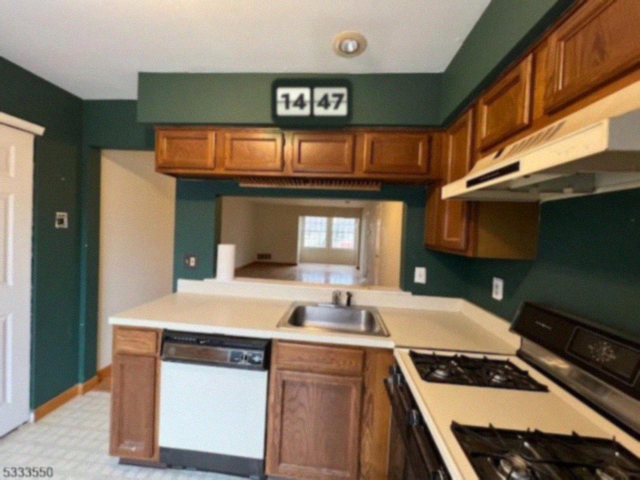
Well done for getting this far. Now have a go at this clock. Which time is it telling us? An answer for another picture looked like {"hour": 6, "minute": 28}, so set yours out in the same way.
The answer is {"hour": 14, "minute": 47}
